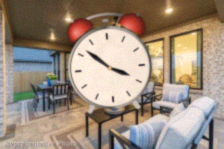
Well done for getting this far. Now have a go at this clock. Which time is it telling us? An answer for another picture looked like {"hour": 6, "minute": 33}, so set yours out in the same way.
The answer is {"hour": 3, "minute": 52}
